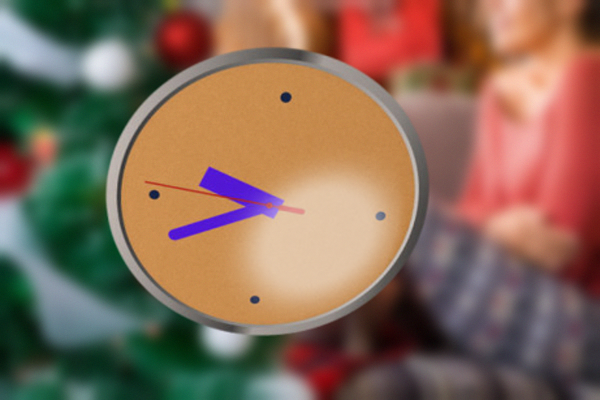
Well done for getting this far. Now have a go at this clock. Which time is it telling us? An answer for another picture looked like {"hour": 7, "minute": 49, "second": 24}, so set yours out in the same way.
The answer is {"hour": 9, "minute": 40, "second": 46}
